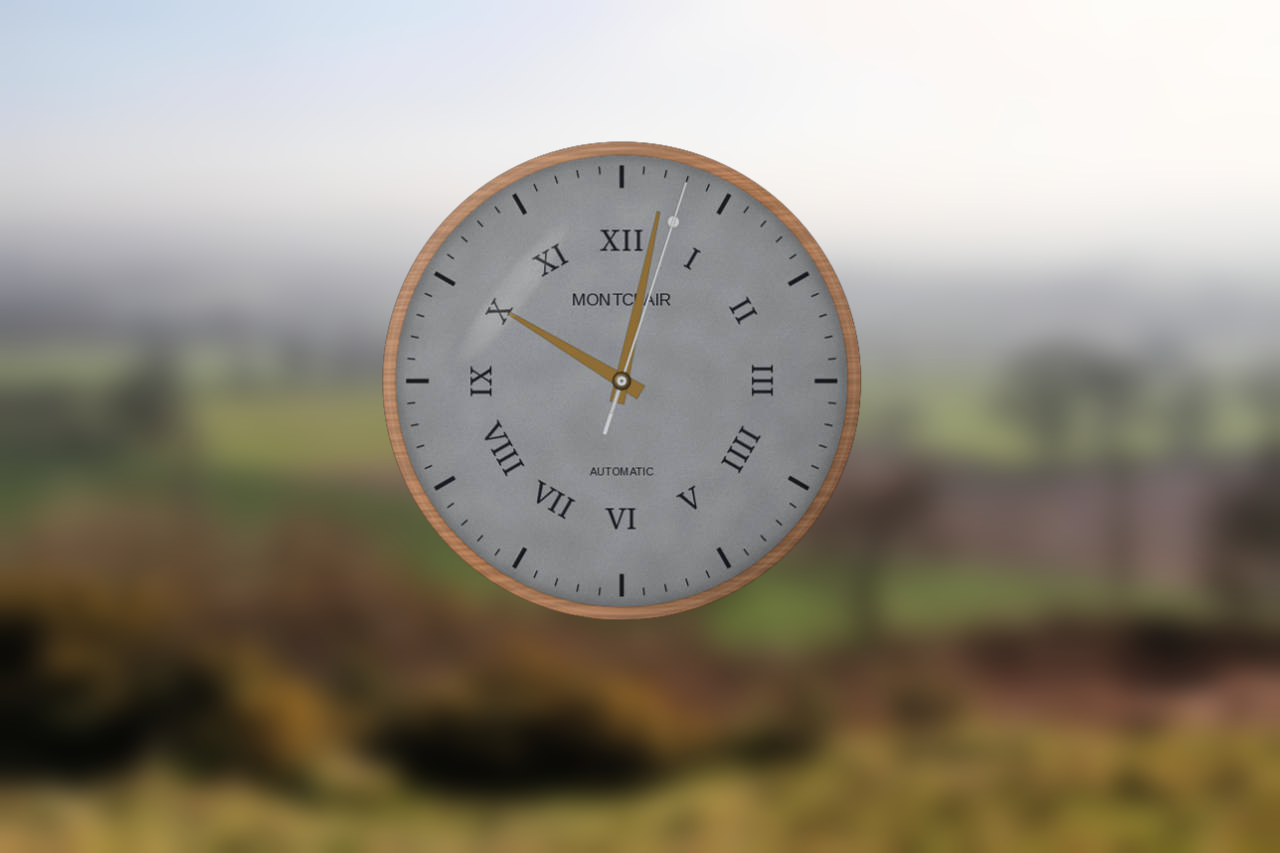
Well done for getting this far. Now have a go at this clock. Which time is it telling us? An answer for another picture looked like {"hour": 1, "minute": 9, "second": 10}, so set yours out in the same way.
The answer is {"hour": 10, "minute": 2, "second": 3}
